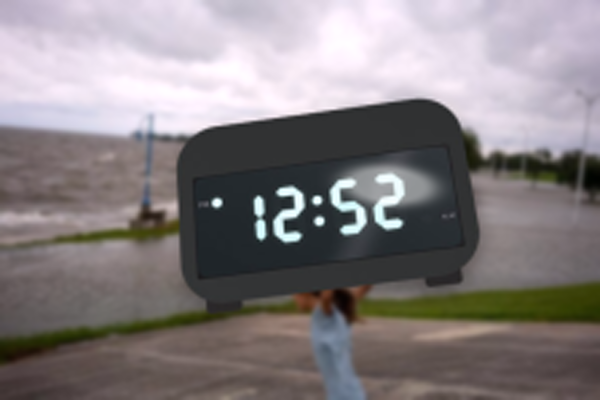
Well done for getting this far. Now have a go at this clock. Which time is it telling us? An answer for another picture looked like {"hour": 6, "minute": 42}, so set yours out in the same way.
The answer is {"hour": 12, "minute": 52}
